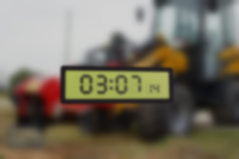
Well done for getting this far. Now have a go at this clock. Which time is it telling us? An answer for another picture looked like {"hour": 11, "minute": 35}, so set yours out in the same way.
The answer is {"hour": 3, "minute": 7}
